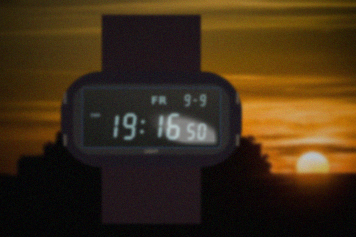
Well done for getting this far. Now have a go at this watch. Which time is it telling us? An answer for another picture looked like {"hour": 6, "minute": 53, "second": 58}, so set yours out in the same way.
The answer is {"hour": 19, "minute": 16, "second": 50}
